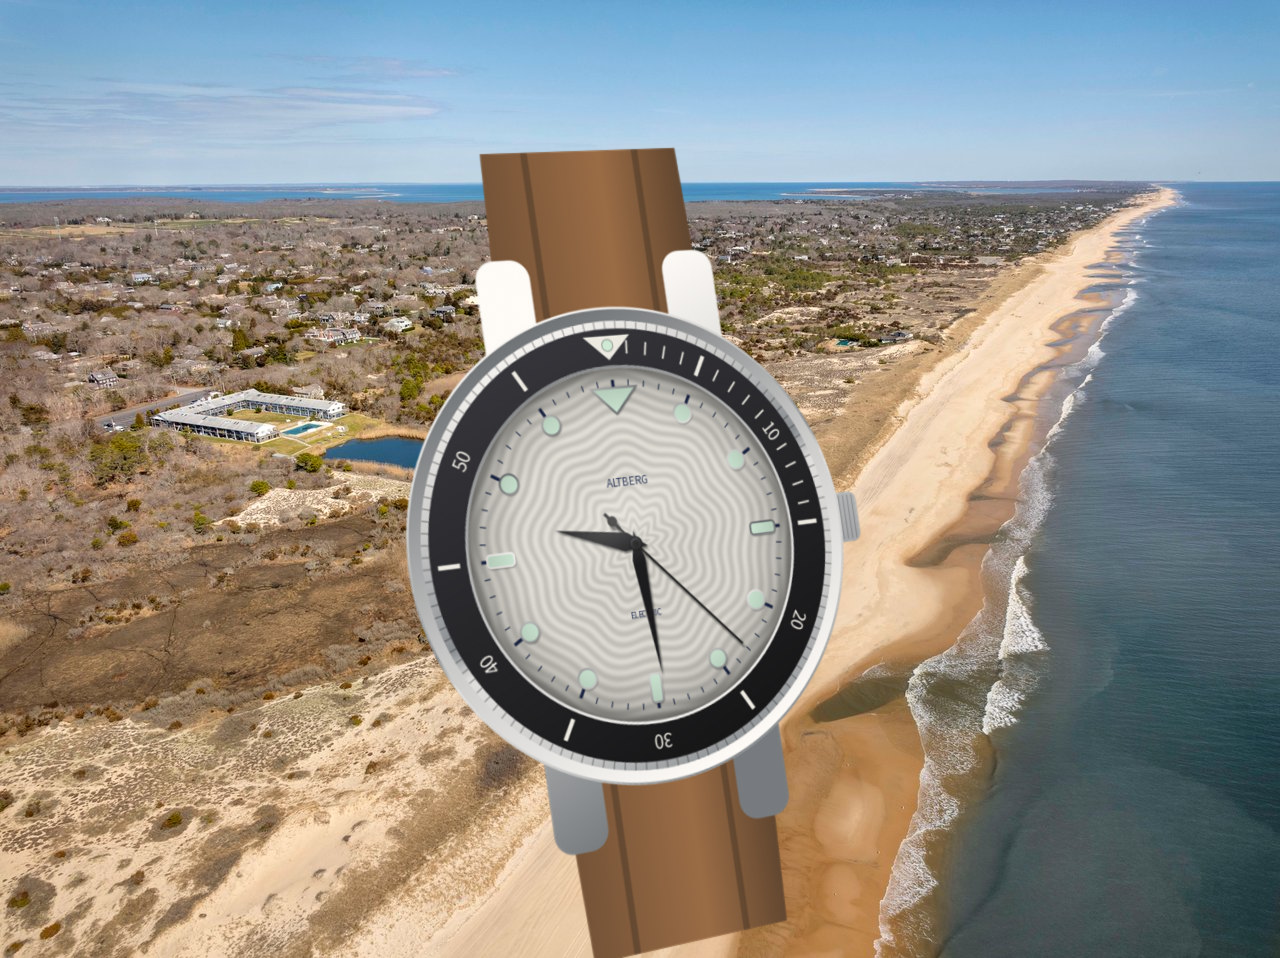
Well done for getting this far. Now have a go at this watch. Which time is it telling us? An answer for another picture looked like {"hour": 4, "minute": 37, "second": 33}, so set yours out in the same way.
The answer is {"hour": 9, "minute": 29, "second": 23}
